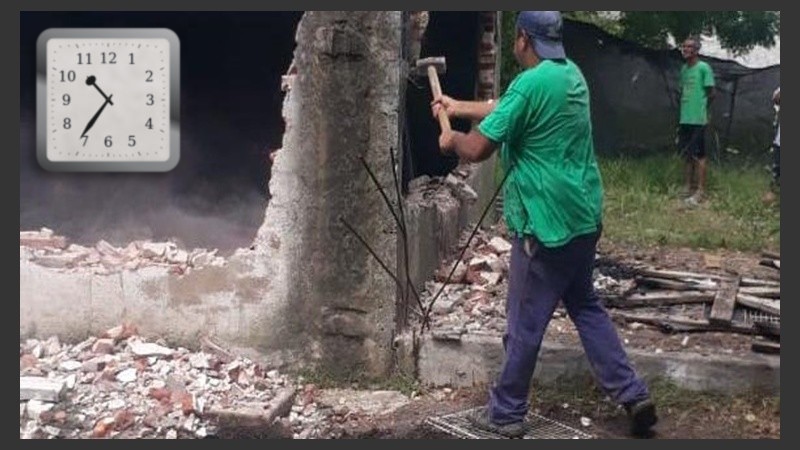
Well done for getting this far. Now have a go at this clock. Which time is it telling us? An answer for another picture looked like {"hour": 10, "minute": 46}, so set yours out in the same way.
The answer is {"hour": 10, "minute": 36}
